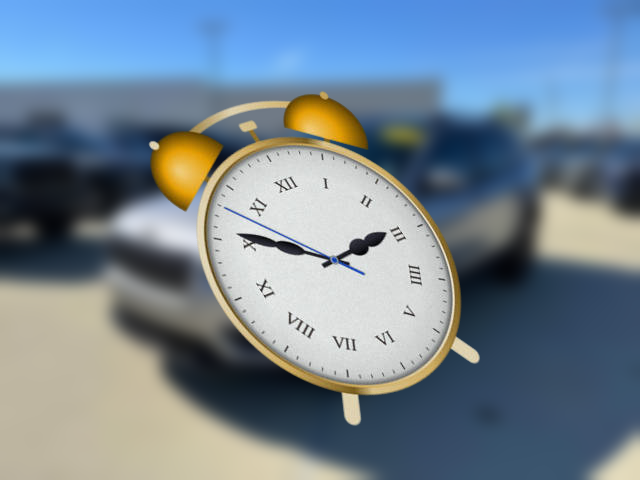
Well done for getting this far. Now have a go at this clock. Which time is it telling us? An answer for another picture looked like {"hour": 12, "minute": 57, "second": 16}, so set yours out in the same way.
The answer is {"hour": 2, "minute": 50, "second": 53}
